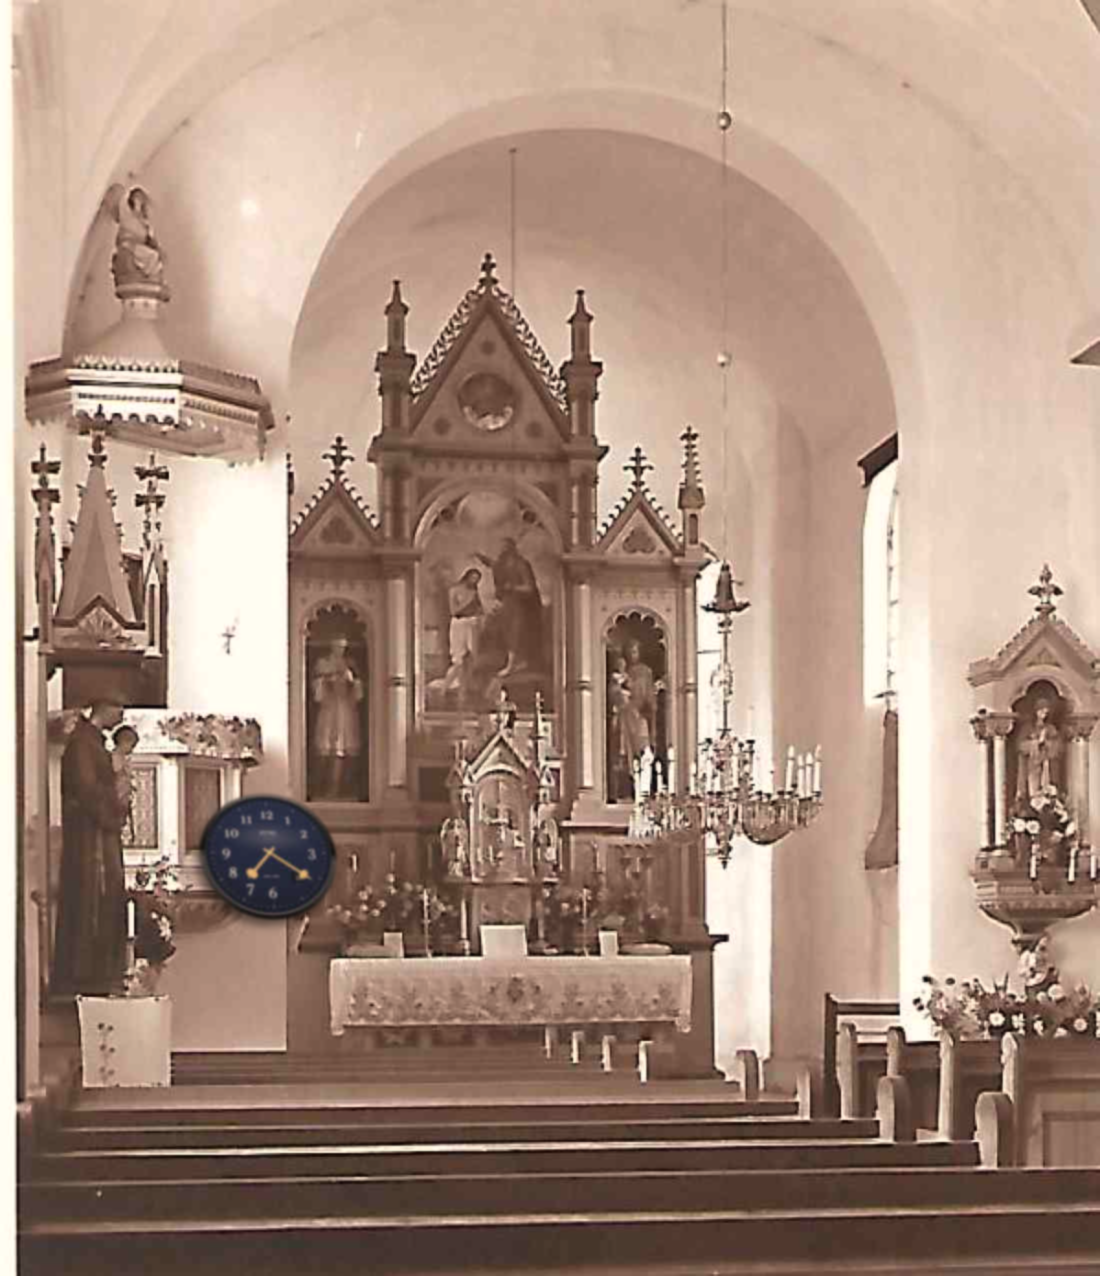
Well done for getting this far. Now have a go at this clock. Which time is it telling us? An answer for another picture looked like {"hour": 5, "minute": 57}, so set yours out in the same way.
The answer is {"hour": 7, "minute": 21}
